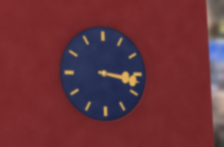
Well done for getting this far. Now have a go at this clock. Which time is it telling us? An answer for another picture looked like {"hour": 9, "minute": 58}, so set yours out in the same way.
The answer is {"hour": 3, "minute": 17}
